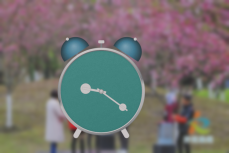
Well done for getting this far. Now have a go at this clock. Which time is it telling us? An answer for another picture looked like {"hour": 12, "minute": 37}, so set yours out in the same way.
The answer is {"hour": 9, "minute": 21}
